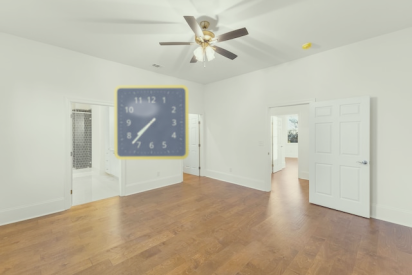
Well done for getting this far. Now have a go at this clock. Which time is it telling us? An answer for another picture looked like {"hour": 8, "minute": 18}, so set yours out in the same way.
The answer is {"hour": 7, "minute": 37}
